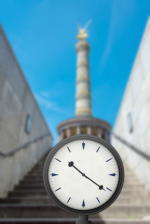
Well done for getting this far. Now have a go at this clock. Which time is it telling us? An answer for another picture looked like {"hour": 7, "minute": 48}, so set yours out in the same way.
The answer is {"hour": 10, "minute": 21}
